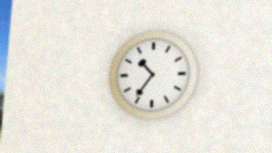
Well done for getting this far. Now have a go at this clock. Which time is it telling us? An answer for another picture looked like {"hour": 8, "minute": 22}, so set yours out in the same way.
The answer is {"hour": 10, "minute": 36}
